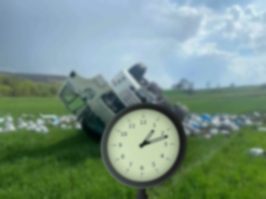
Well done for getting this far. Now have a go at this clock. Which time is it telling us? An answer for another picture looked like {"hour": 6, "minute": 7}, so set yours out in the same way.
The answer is {"hour": 1, "minute": 12}
